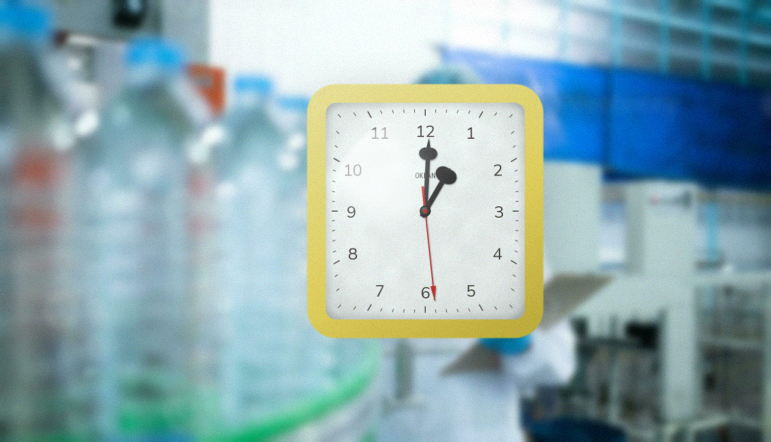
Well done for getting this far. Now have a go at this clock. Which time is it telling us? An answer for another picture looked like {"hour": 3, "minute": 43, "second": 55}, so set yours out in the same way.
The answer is {"hour": 1, "minute": 0, "second": 29}
